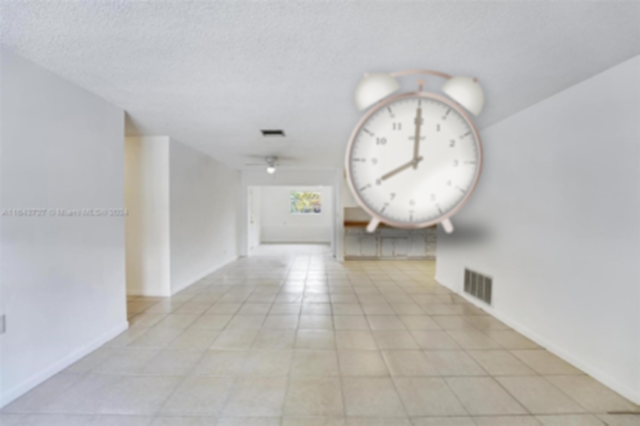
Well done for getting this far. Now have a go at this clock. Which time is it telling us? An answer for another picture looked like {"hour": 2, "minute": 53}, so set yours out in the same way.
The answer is {"hour": 8, "minute": 0}
